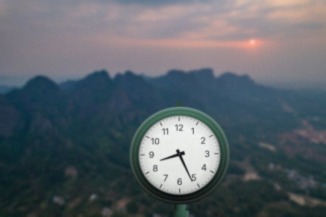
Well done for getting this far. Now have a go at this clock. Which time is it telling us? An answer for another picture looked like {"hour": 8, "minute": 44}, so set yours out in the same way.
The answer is {"hour": 8, "minute": 26}
